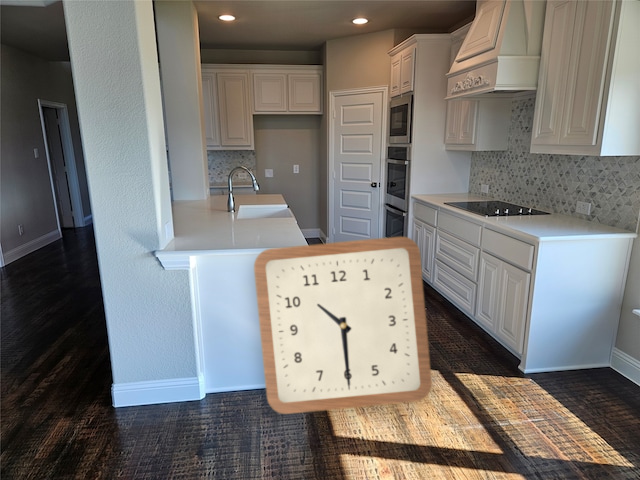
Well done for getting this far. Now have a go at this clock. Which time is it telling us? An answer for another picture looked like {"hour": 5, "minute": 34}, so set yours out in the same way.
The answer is {"hour": 10, "minute": 30}
